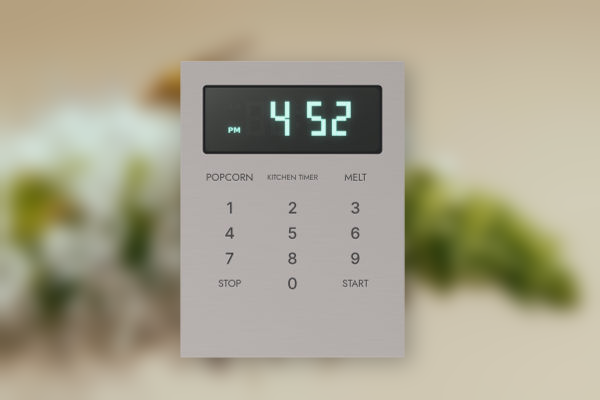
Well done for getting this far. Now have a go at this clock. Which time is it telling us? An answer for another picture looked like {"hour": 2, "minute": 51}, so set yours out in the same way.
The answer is {"hour": 4, "minute": 52}
